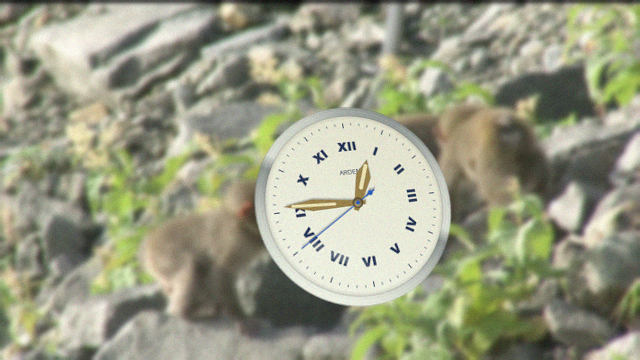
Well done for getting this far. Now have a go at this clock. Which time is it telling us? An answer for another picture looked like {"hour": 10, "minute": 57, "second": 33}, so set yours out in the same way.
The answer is {"hour": 12, "minute": 45, "second": 40}
